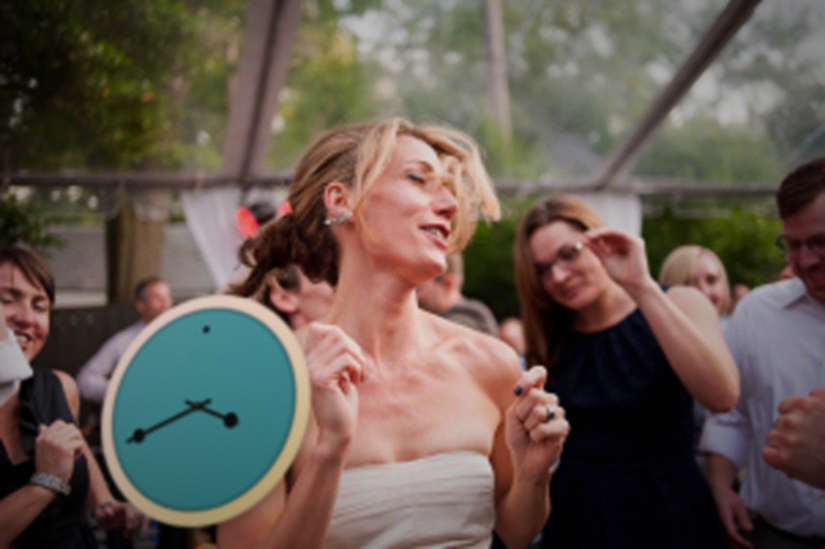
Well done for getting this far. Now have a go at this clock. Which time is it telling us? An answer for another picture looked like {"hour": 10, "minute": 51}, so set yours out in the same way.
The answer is {"hour": 3, "minute": 41}
